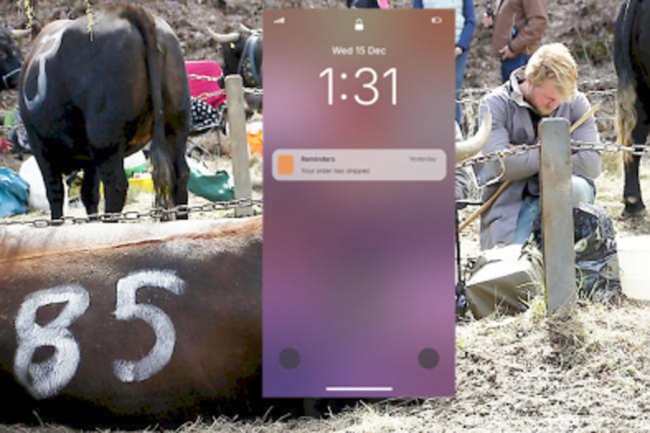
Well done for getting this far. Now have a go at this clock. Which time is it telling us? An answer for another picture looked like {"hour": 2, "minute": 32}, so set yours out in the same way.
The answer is {"hour": 1, "minute": 31}
